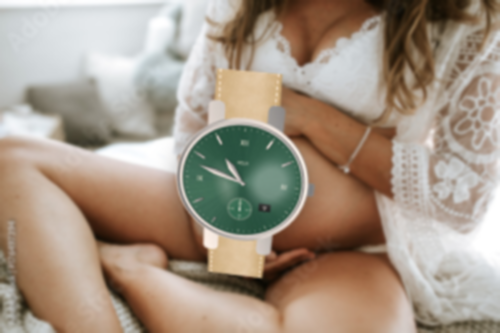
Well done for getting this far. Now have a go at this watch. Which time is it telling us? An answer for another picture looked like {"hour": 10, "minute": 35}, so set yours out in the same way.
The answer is {"hour": 10, "minute": 48}
